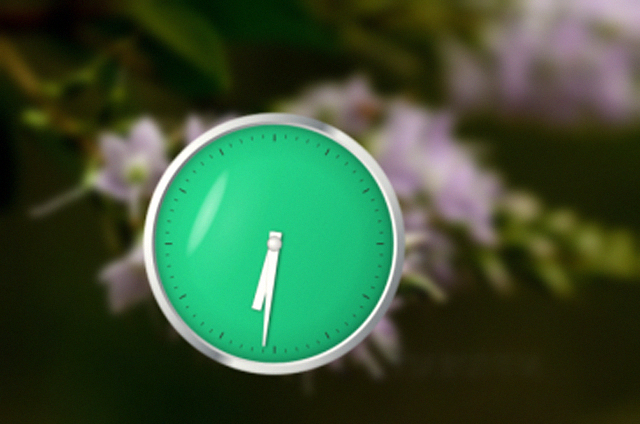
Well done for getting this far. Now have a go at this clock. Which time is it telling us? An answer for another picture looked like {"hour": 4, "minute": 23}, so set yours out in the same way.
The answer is {"hour": 6, "minute": 31}
